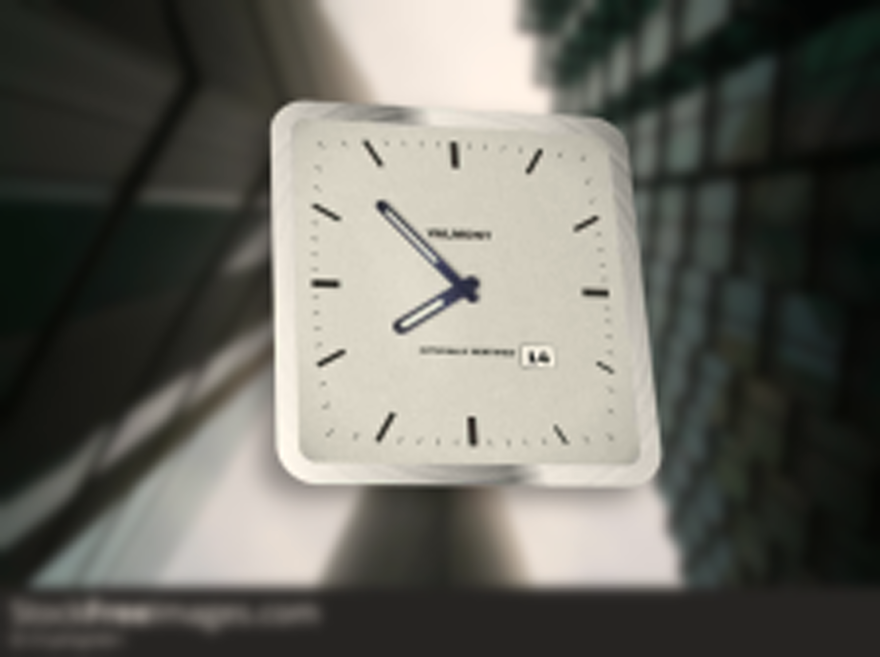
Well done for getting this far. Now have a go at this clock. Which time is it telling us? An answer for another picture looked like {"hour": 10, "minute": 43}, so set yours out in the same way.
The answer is {"hour": 7, "minute": 53}
